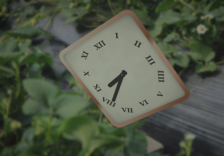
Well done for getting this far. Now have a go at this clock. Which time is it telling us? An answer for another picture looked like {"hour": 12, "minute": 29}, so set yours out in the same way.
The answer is {"hour": 8, "minute": 39}
